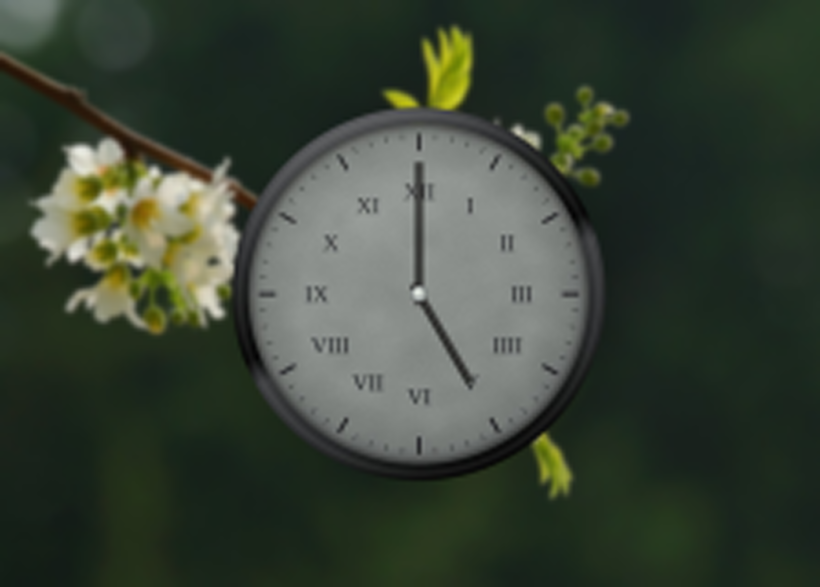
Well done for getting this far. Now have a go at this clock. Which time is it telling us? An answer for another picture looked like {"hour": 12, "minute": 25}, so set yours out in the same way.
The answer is {"hour": 5, "minute": 0}
